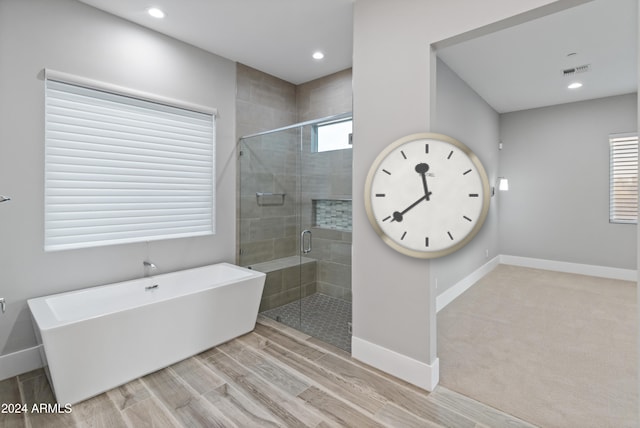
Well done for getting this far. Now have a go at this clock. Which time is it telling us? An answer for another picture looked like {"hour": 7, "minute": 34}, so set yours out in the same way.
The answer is {"hour": 11, "minute": 39}
